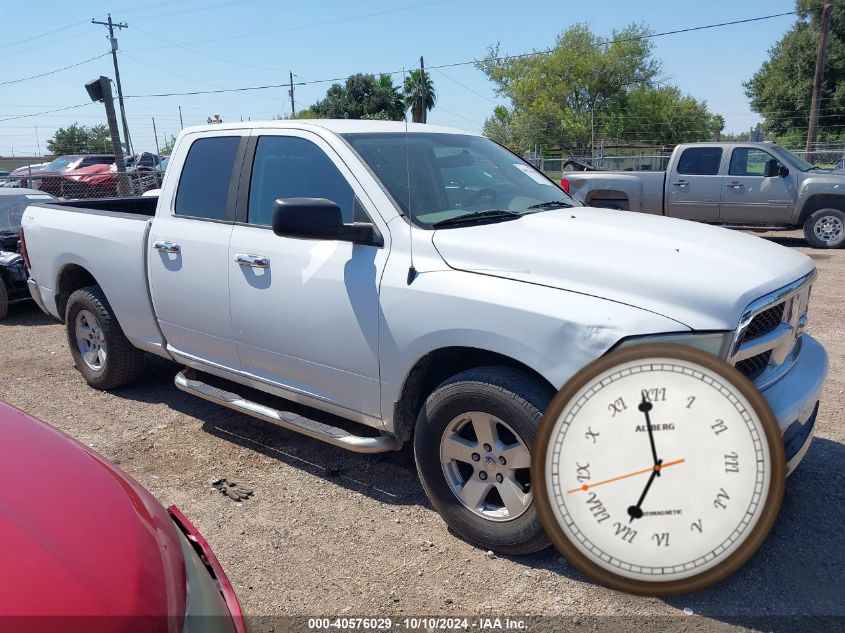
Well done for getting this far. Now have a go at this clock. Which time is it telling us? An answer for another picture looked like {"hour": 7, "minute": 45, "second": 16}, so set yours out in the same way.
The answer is {"hour": 6, "minute": 58, "second": 43}
